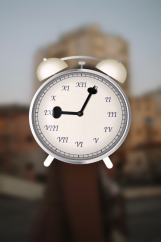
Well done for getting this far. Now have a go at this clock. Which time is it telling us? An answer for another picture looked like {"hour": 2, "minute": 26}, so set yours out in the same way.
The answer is {"hour": 9, "minute": 4}
